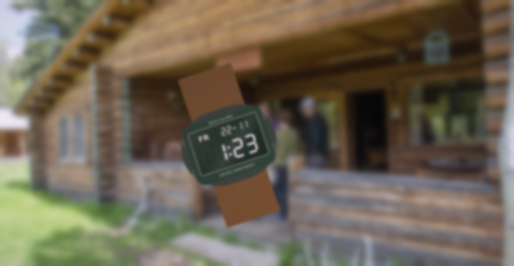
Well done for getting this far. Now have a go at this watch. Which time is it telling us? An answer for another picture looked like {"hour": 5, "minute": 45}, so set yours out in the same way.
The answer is {"hour": 1, "minute": 23}
